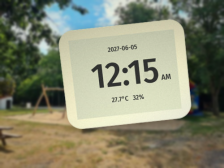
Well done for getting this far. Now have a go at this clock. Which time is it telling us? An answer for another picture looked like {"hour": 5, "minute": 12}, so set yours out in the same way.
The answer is {"hour": 12, "minute": 15}
